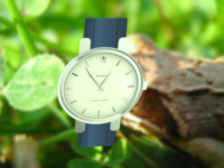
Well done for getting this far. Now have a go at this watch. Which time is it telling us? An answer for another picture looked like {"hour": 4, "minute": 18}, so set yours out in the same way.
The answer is {"hour": 12, "minute": 54}
